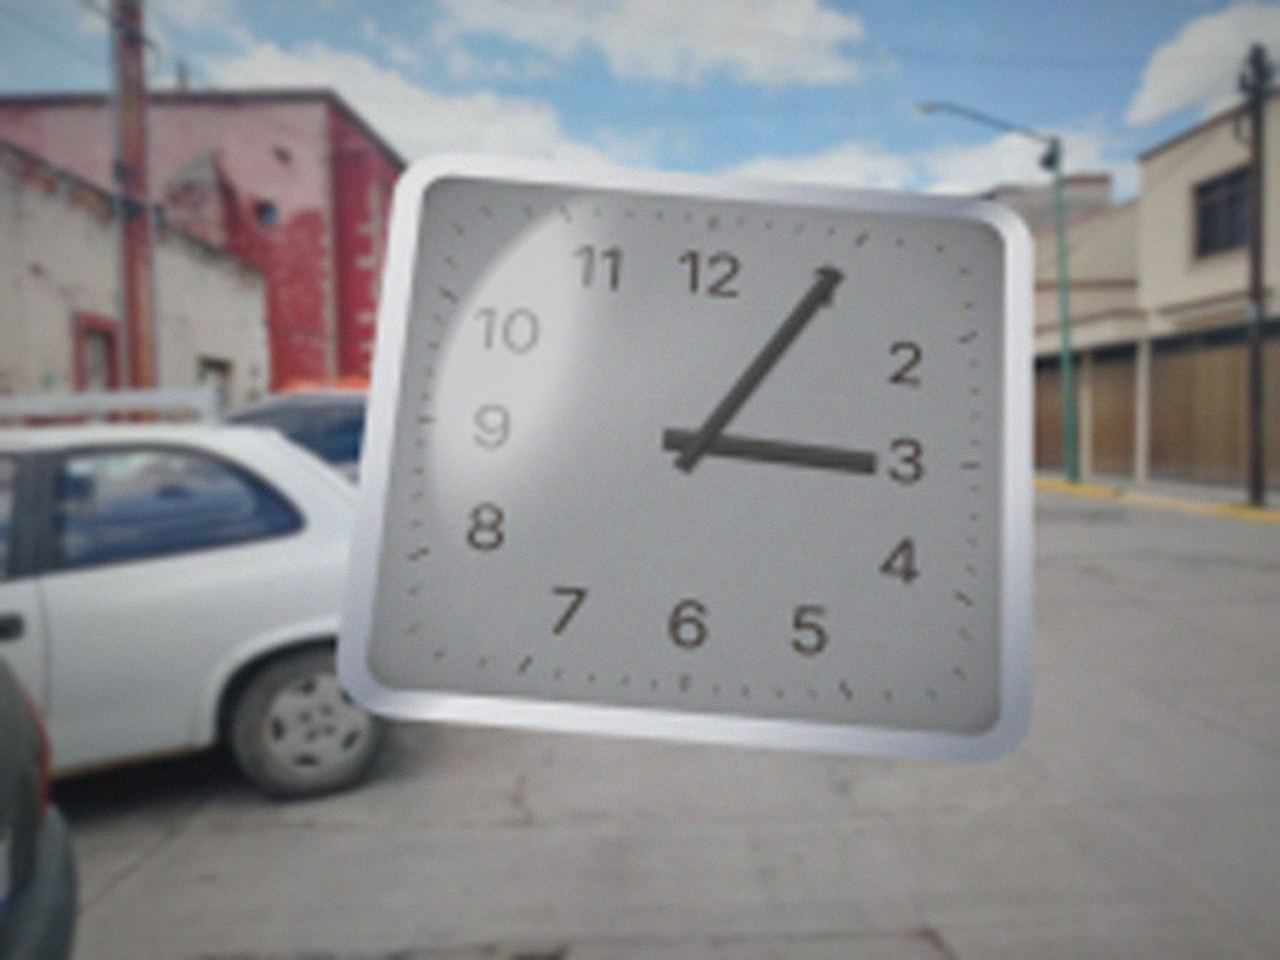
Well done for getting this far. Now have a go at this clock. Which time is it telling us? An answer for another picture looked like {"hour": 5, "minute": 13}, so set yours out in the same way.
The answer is {"hour": 3, "minute": 5}
